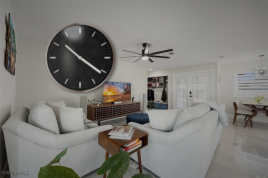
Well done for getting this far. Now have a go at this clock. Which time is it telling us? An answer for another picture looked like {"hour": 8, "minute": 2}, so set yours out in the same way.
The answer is {"hour": 10, "minute": 21}
